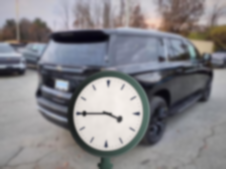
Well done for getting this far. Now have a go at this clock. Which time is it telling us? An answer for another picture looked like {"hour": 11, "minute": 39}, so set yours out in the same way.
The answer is {"hour": 3, "minute": 45}
